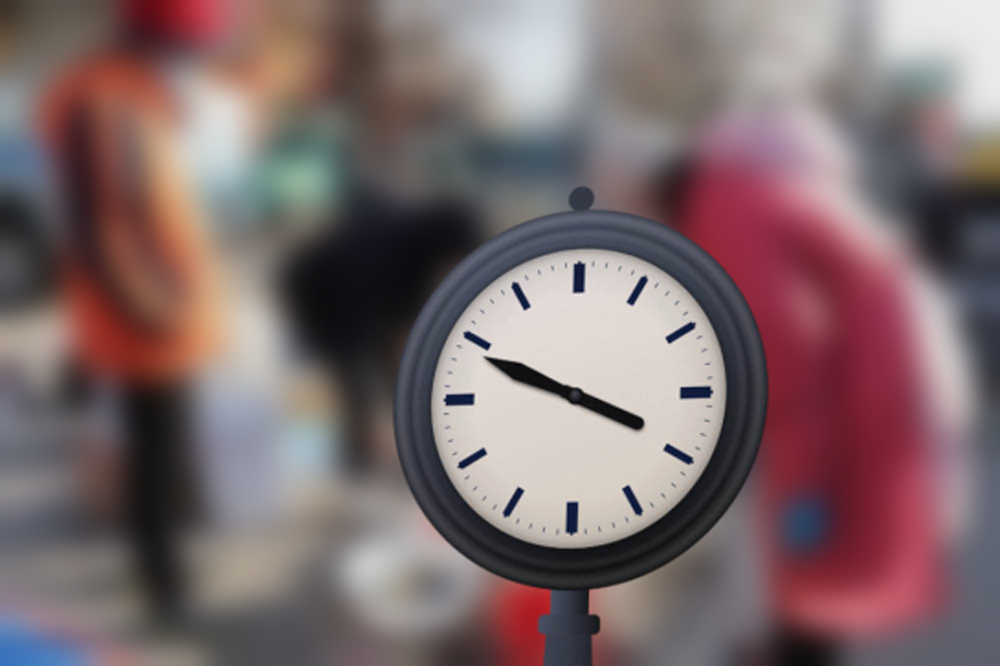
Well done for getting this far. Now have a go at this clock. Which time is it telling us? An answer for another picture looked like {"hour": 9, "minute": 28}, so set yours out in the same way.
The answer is {"hour": 3, "minute": 49}
